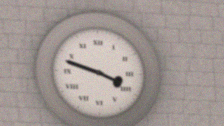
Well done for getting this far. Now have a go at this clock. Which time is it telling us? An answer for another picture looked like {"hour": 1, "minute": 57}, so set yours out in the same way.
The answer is {"hour": 3, "minute": 48}
